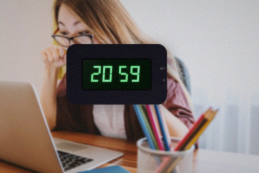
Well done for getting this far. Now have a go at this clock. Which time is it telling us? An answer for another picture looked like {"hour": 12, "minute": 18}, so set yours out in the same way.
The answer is {"hour": 20, "minute": 59}
